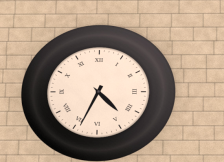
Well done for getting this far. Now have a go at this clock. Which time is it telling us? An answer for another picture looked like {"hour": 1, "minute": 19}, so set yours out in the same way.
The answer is {"hour": 4, "minute": 34}
